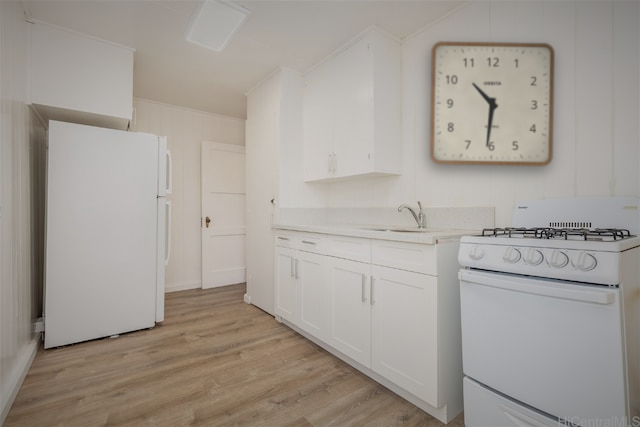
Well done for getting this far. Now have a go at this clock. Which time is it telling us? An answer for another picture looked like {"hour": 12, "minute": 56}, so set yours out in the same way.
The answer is {"hour": 10, "minute": 31}
